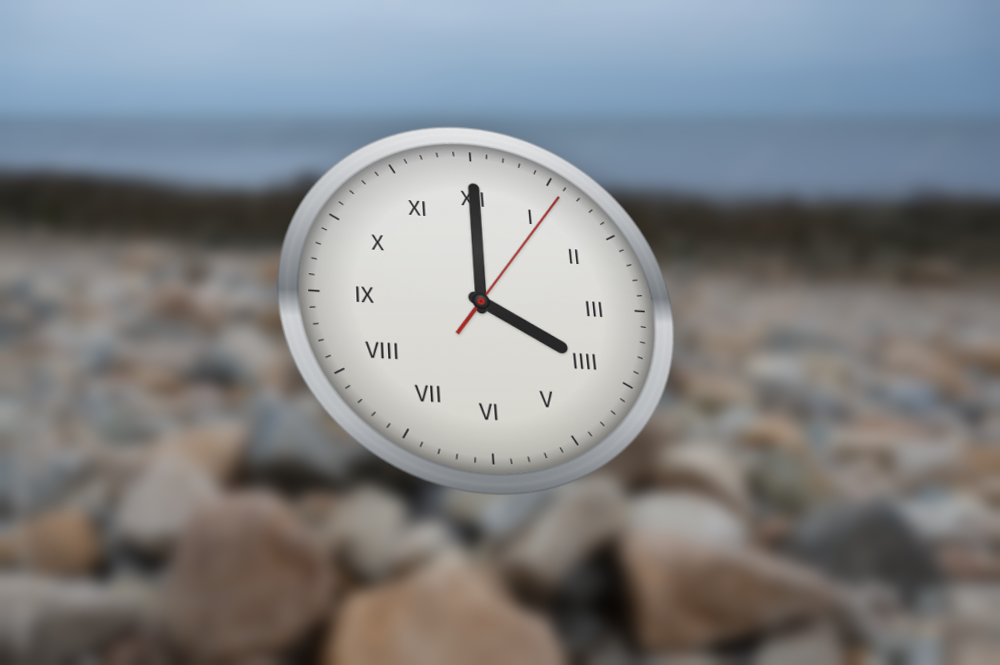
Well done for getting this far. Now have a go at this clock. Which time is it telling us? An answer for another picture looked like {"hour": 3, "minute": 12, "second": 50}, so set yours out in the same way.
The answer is {"hour": 4, "minute": 0, "second": 6}
